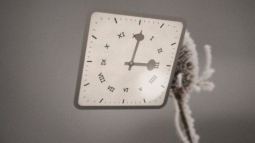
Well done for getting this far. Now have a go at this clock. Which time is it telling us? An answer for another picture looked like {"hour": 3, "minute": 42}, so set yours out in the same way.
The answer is {"hour": 3, "minute": 1}
